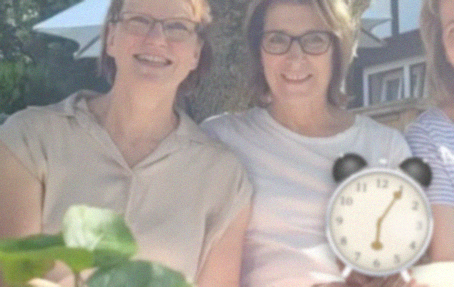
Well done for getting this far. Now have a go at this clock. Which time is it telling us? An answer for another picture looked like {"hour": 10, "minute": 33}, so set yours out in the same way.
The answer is {"hour": 6, "minute": 5}
